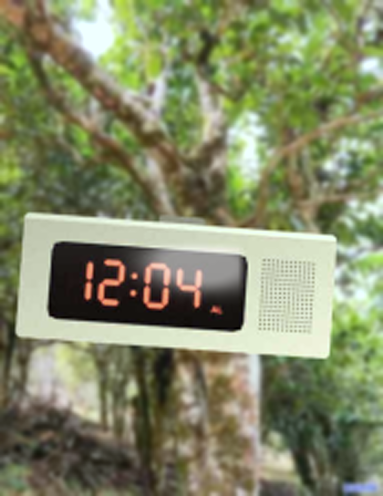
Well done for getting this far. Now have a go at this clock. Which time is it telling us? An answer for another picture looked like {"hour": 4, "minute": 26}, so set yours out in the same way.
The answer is {"hour": 12, "minute": 4}
